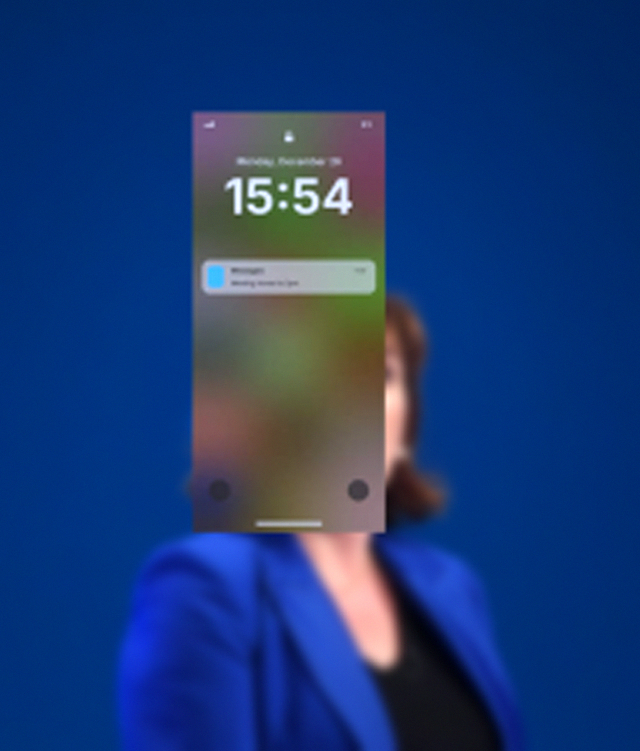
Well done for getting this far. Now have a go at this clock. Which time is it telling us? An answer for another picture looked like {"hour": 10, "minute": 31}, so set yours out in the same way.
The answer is {"hour": 15, "minute": 54}
